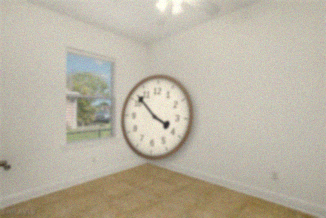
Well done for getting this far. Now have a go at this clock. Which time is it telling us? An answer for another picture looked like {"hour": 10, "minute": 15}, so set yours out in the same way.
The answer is {"hour": 3, "minute": 52}
